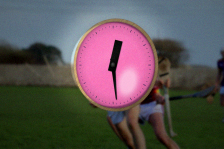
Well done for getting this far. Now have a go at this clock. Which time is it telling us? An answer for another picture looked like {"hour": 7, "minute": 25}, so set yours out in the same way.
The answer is {"hour": 12, "minute": 29}
